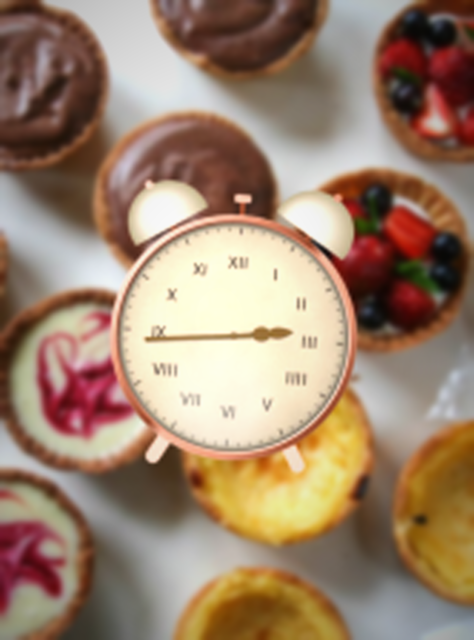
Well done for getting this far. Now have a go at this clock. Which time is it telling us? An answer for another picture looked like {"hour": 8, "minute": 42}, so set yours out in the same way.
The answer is {"hour": 2, "minute": 44}
